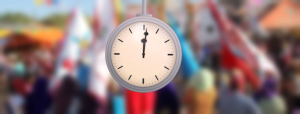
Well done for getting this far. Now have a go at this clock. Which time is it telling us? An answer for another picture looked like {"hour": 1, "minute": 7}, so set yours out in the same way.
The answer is {"hour": 12, "minute": 1}
